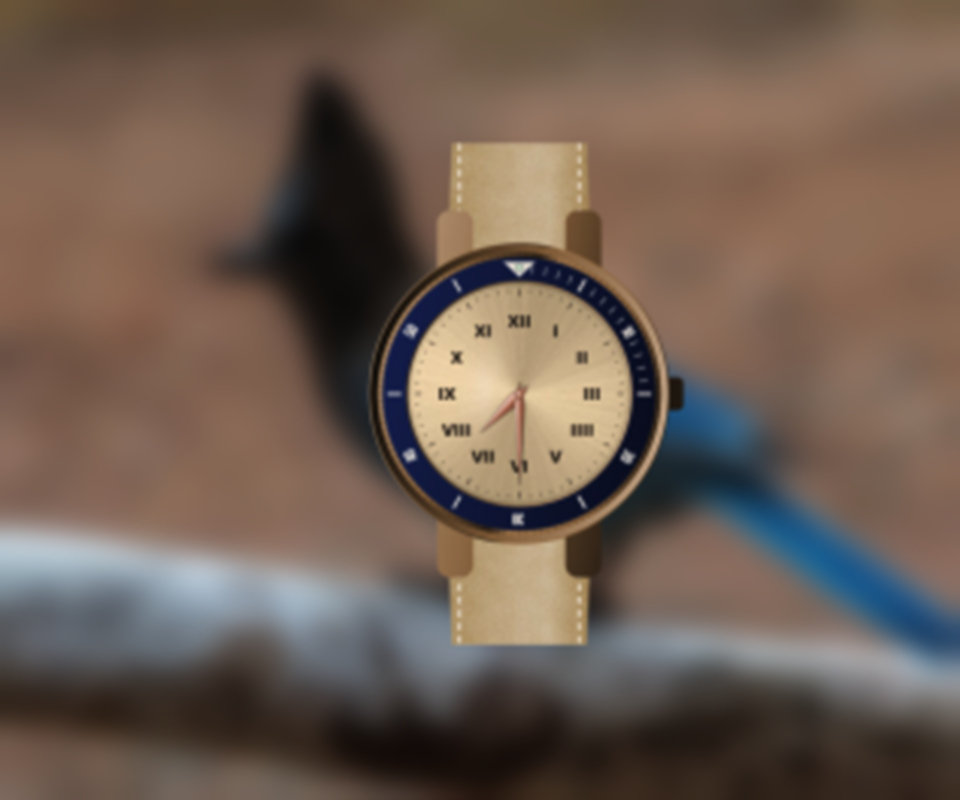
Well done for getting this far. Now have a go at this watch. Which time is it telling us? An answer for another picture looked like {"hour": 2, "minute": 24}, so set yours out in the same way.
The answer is {"hour": 7, "minute": 30}
